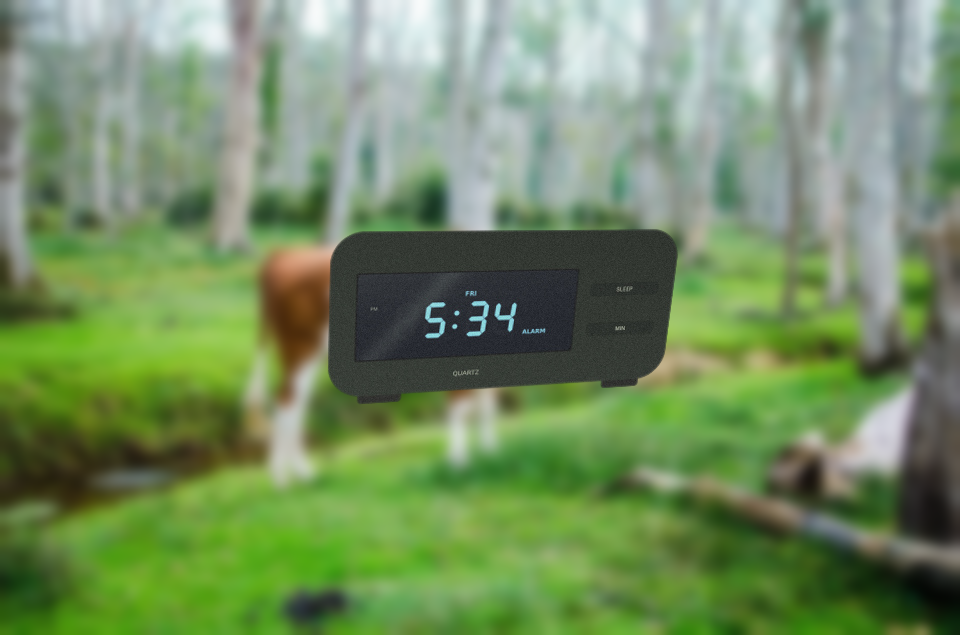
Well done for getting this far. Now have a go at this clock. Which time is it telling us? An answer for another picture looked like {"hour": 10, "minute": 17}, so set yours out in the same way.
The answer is {"hour": 5, "minute": 34}
